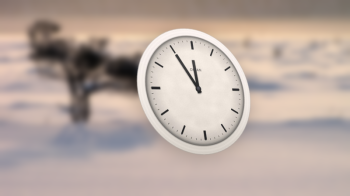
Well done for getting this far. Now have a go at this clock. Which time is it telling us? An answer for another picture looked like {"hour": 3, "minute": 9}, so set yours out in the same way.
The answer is {"hour": 11, "minute": 55}
